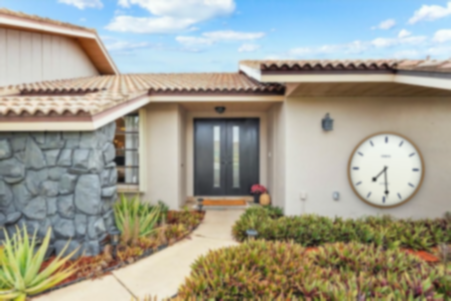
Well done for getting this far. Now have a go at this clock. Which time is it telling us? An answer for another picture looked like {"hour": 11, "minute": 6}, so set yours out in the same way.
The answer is {"hour": 7, "minute": 29}
